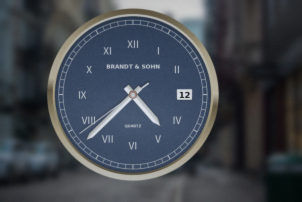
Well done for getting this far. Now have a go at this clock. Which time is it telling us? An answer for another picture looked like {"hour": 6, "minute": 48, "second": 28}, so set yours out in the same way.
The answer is {"hour": 4, "minute": 37, "second": 39}
